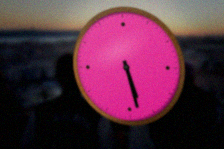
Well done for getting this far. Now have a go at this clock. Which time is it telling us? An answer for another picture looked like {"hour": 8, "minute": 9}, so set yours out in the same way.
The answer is {"hour": 5, "minute": 28}
